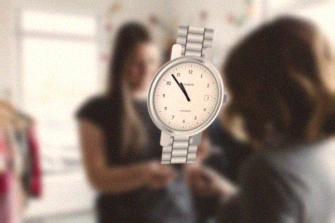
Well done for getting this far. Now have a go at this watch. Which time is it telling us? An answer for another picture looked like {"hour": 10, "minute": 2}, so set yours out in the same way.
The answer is {"hour": 10, "minute": 53}
